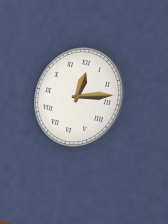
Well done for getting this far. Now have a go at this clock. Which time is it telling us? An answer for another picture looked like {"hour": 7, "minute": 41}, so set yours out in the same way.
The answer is {"hour": 12, "minute": 13}
